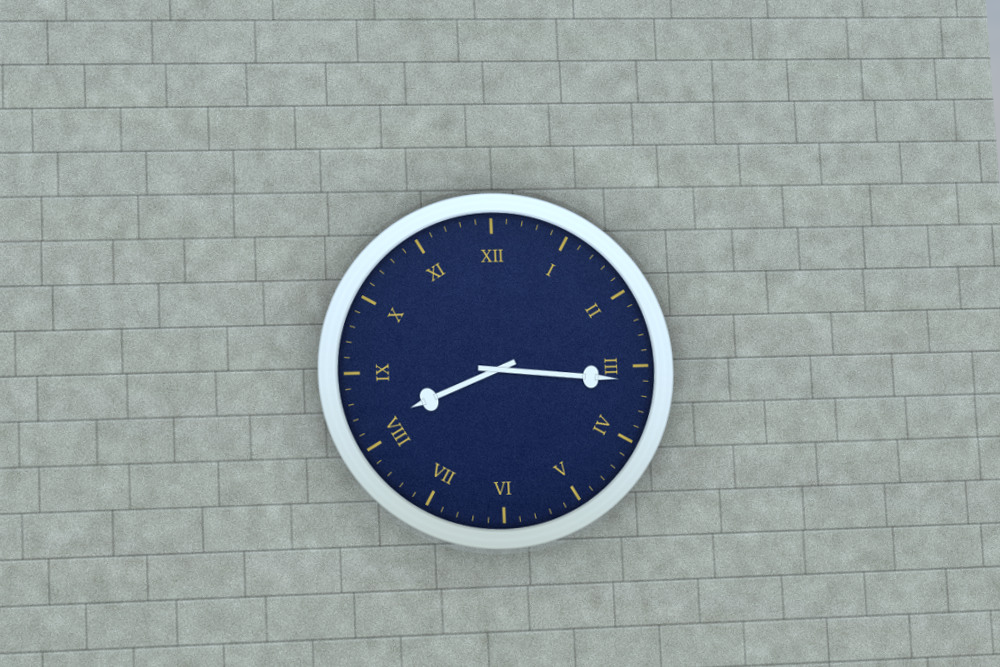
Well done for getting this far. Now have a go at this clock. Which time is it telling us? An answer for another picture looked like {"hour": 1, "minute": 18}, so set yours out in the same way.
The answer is {"hour": 8, "minute": 16}
